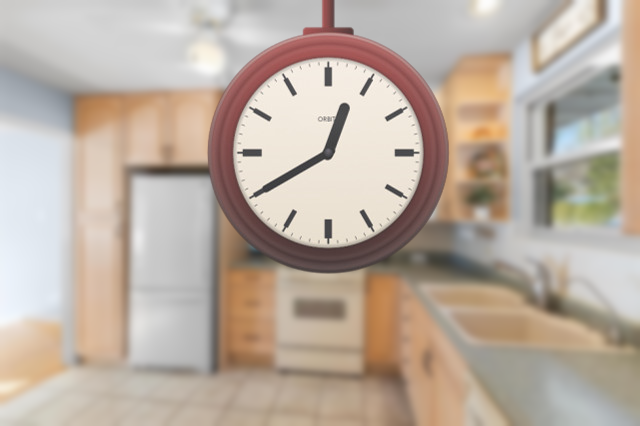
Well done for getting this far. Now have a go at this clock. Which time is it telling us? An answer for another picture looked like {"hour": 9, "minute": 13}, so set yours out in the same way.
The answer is {"hour": 12, "minute": 40}
